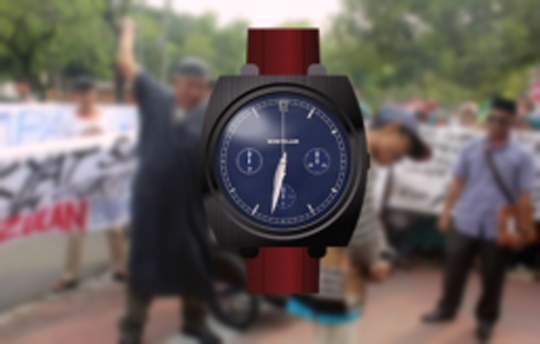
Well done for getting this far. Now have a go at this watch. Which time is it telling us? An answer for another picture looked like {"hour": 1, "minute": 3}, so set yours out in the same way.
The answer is {"hour": 6, "minute": 32}
